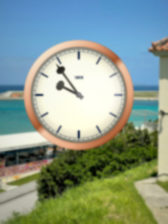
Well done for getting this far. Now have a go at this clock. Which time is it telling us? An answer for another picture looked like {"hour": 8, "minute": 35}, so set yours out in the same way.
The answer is {"hour": 9, "minute": 54}
